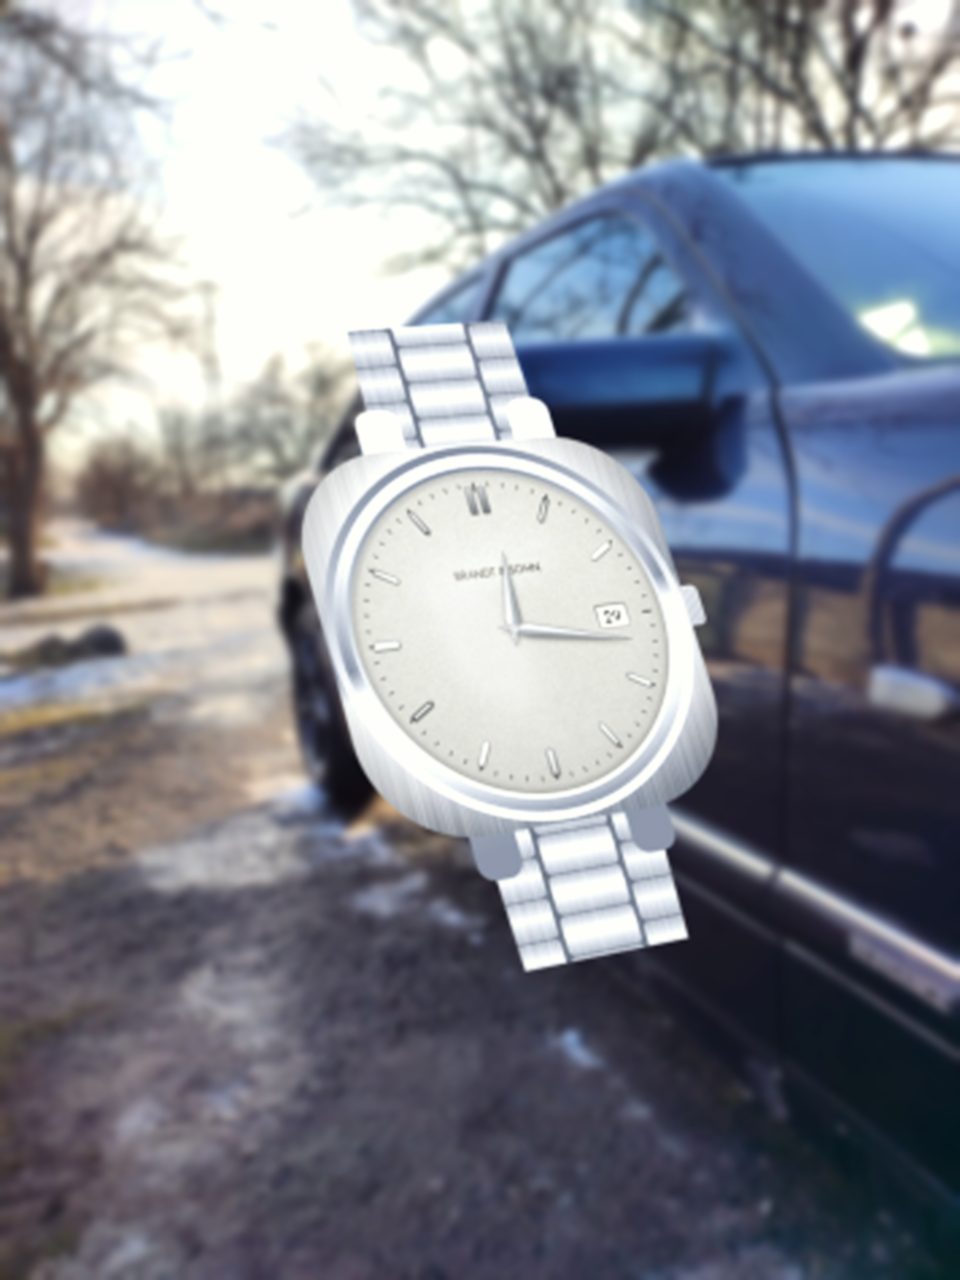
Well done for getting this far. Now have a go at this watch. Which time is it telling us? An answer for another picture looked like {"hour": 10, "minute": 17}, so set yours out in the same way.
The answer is {"hour": 12, "minute": 17}
